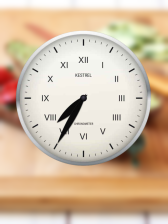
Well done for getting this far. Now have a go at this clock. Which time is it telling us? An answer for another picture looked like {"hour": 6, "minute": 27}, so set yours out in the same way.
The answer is {"hour": 7, "minute": 35}
